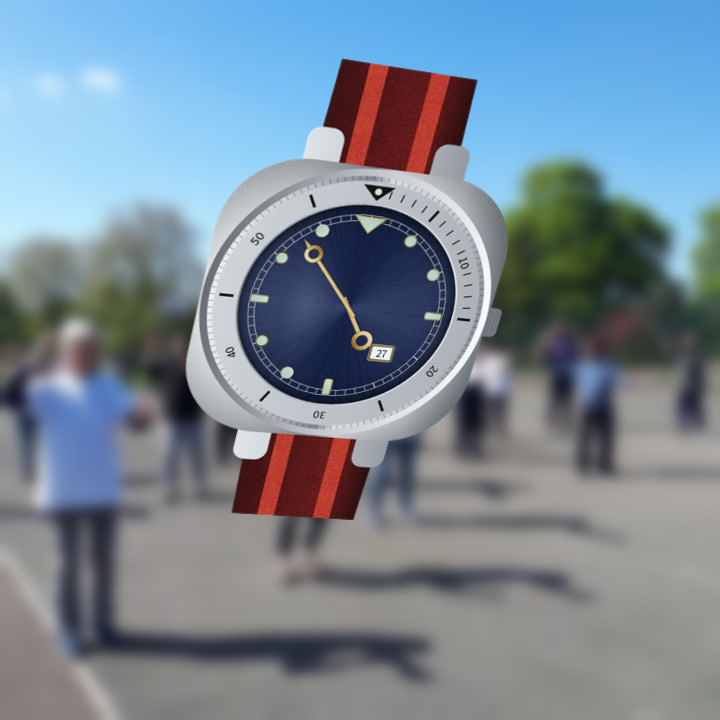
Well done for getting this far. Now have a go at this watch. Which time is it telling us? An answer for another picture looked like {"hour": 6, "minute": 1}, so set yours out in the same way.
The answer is {"hour": 4, "minute": 53}
